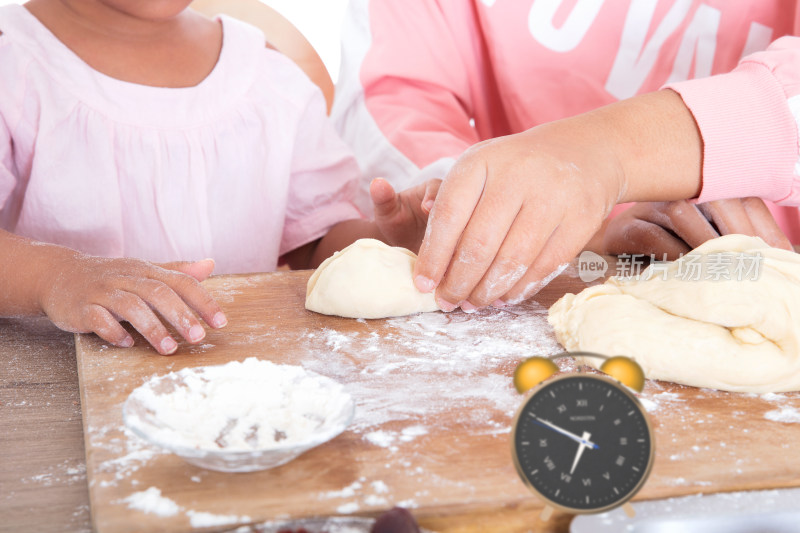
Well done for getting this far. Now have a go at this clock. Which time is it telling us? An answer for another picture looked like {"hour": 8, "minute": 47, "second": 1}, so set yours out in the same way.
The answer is {"hour": 6, "minute": 49, "second": 49}
